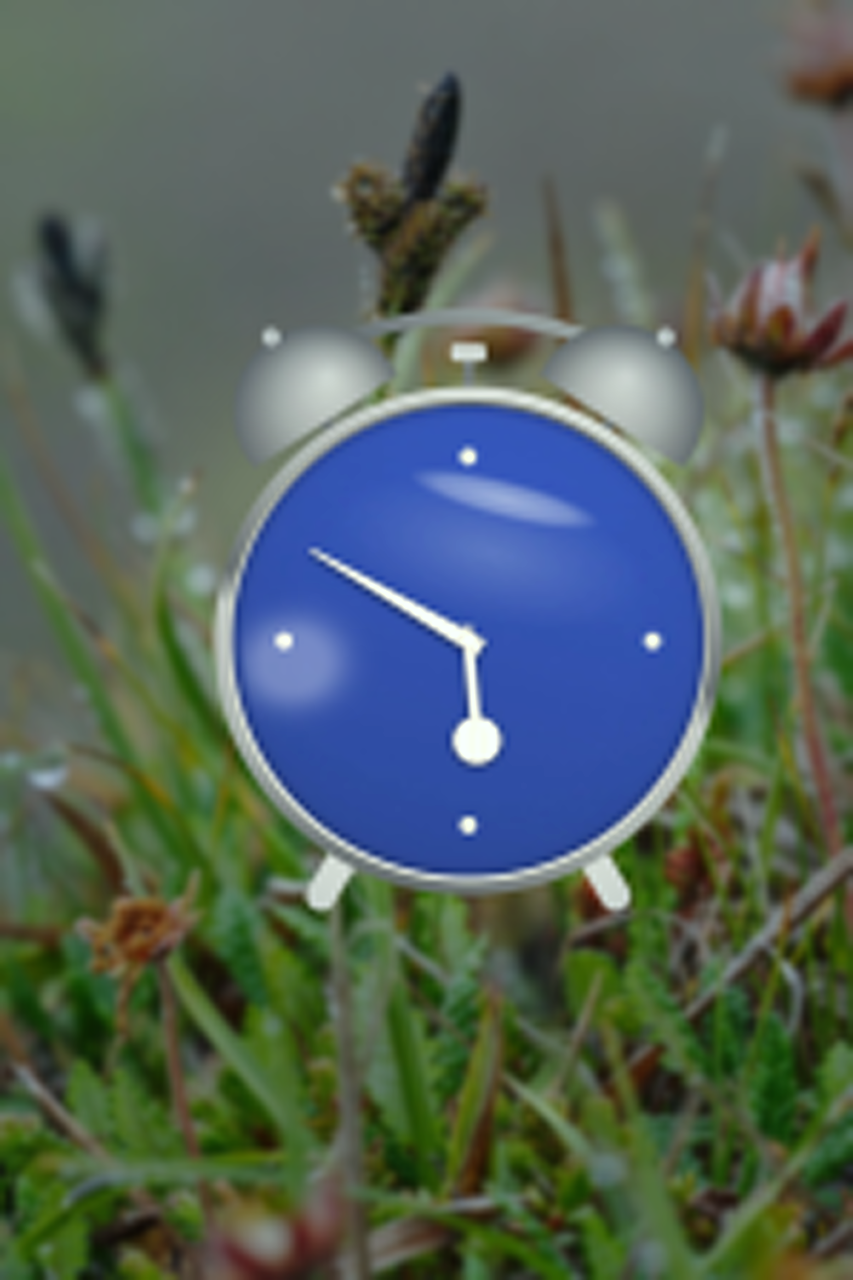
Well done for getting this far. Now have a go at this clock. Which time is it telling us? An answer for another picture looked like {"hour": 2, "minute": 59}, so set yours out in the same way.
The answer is {"hour": 5, "minute": 50}
